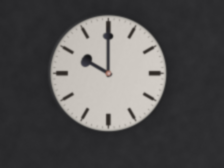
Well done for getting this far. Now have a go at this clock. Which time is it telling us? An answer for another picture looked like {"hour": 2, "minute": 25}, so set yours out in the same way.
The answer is {"hour": 10, "minute": 0}
